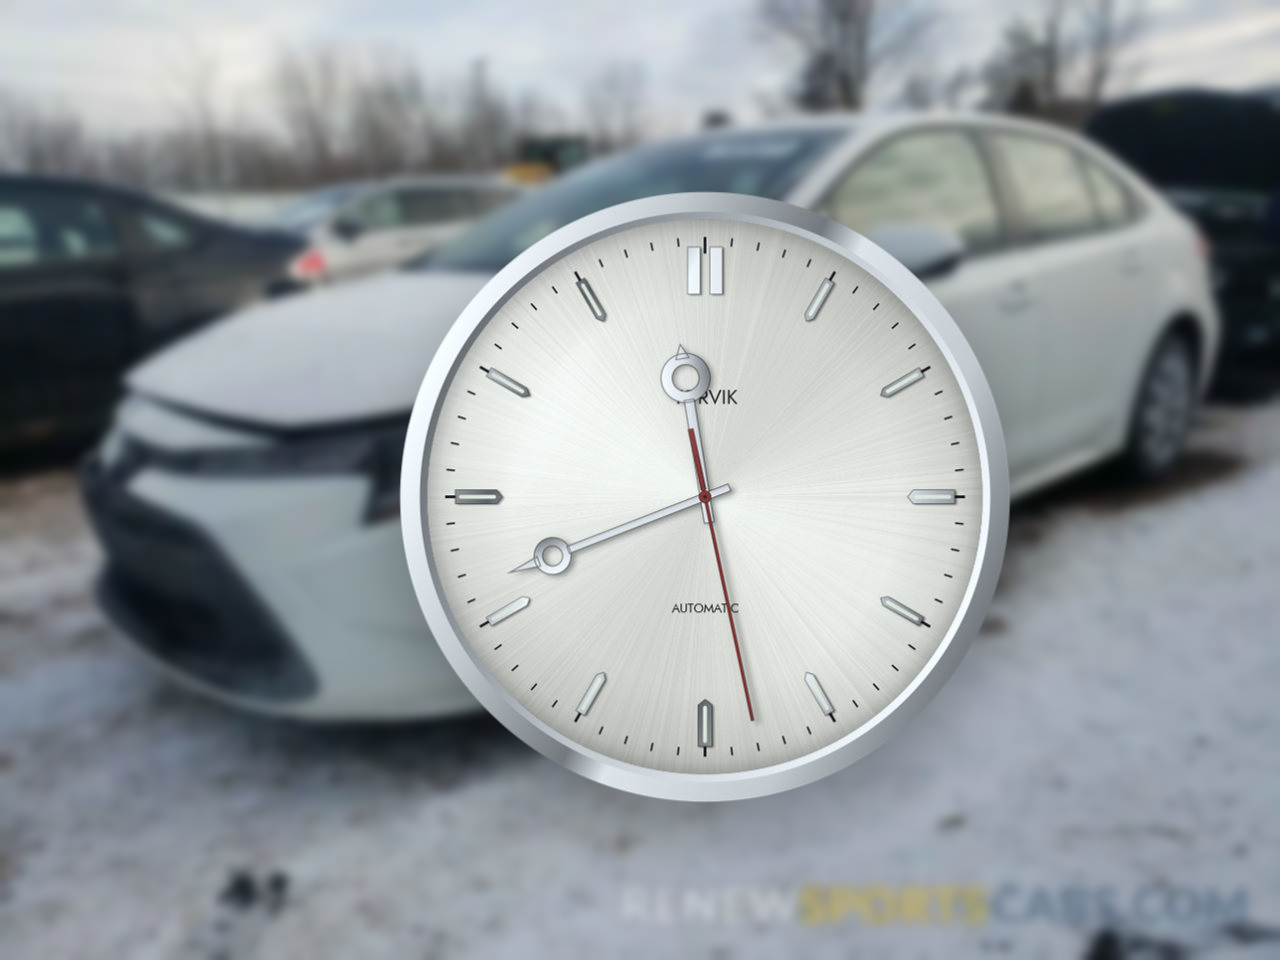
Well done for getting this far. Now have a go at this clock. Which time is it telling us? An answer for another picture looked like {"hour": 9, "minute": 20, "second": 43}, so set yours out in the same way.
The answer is {"hour": 11, "minute": 41, "second": 28}
